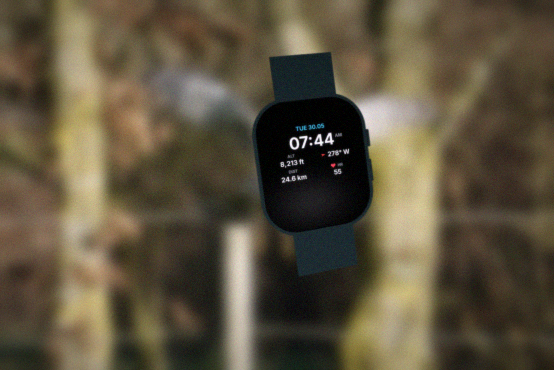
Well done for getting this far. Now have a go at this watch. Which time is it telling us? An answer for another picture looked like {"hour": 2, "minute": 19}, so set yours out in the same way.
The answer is {"hour": 7, "minute": 44}
